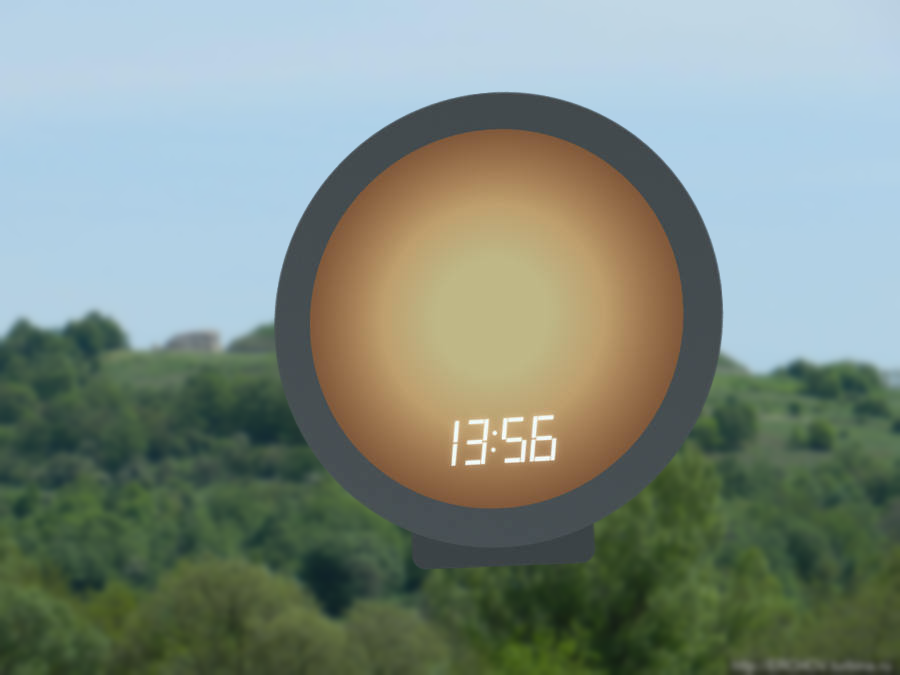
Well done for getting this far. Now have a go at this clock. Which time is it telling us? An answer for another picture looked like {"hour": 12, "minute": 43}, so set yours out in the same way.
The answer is {"hour": 13, "minute": 56}
